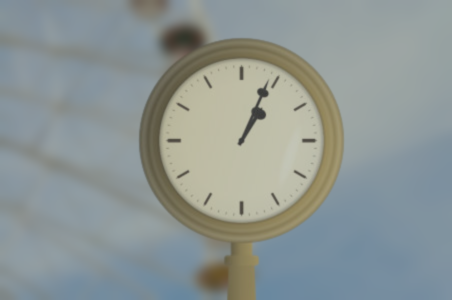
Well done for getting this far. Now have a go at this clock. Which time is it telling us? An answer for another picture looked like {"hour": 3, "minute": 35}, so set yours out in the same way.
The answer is {"hour": 1, "minute": 4}
